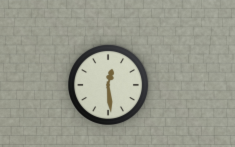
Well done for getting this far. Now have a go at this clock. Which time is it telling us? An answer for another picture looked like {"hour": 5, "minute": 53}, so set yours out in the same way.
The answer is {"hour": 12, "minute": 29}
